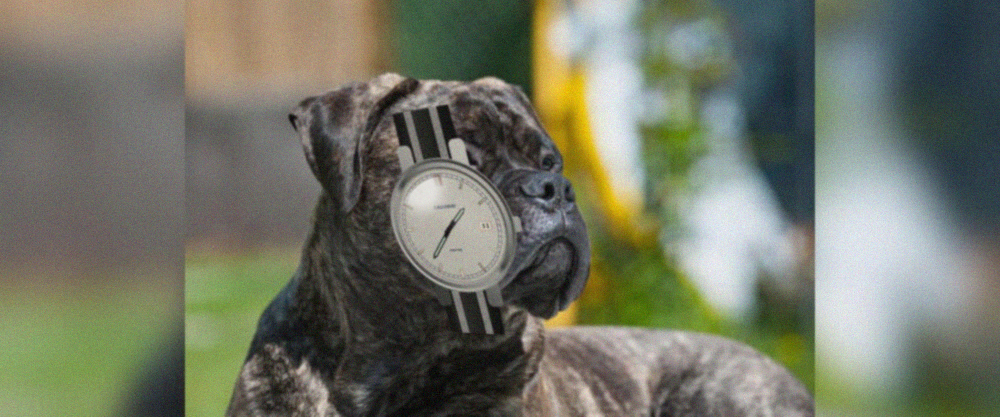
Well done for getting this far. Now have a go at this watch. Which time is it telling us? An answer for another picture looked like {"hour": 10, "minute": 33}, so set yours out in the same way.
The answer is {"hour": 1, "minute": 37}
